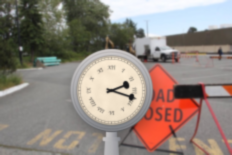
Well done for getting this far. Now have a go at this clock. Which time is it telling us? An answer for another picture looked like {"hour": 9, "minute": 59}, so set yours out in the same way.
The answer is {"hour": 2, "minute": 18}
